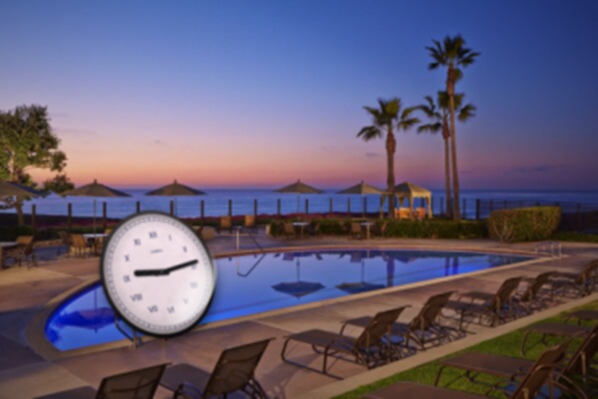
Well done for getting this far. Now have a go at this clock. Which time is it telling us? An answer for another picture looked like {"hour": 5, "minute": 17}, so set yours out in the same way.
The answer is {"hour": 9, "minute": 14}
